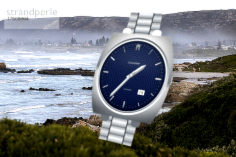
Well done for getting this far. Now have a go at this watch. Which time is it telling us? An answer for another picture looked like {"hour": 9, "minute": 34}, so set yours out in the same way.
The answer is {"hour": 1, "minute": 36}
